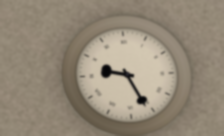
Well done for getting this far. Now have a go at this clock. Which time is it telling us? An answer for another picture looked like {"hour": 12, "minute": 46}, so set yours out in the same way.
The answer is {"hour": 9, "minute": 26}
